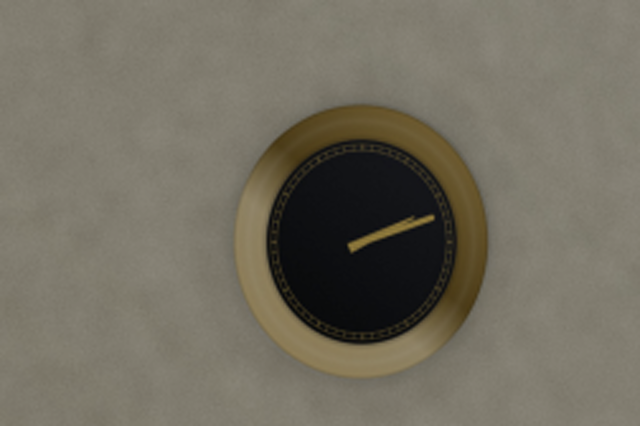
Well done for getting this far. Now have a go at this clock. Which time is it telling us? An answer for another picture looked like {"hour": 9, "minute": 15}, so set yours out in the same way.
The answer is {"hour": 2, "minute": 12}
